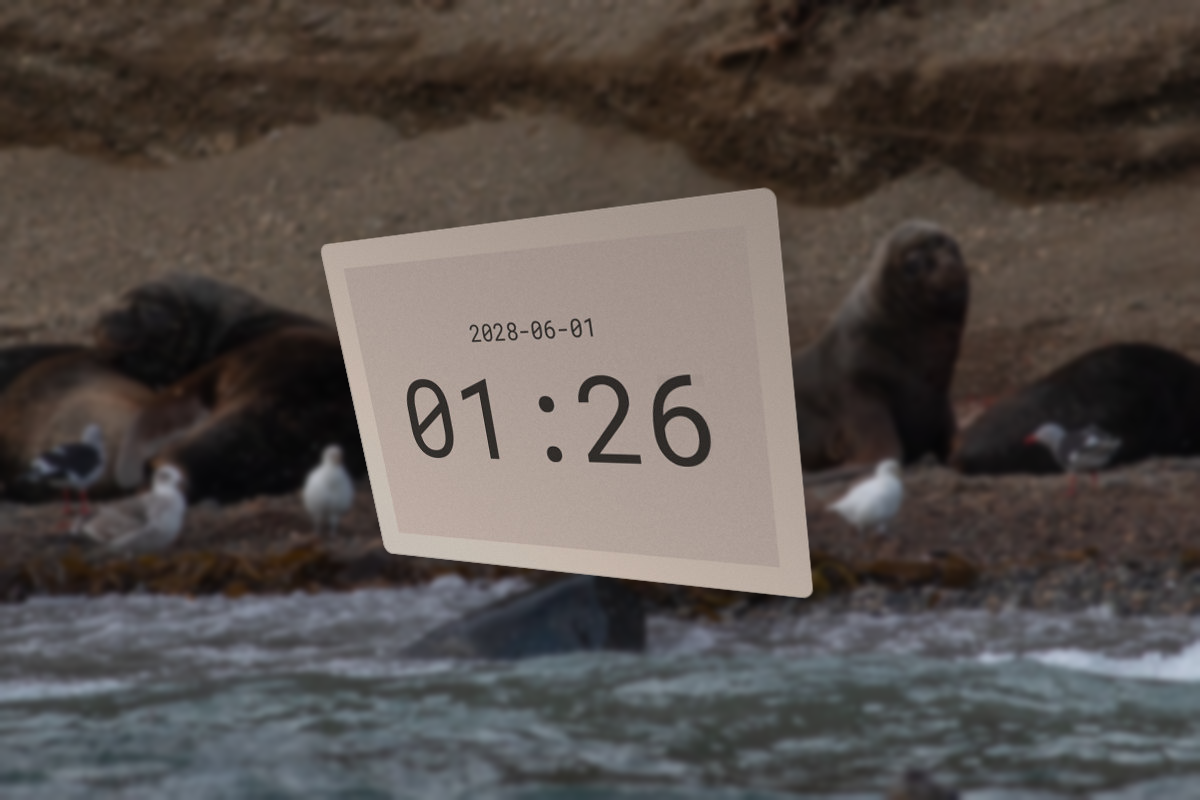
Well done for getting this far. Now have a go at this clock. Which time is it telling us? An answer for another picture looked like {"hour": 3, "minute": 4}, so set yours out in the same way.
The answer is {"hour": 1, "minute": 26}
